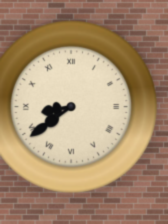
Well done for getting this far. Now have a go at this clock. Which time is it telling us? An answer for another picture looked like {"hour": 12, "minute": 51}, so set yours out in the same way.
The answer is {"hour": 8, "minute": 39}
